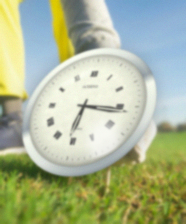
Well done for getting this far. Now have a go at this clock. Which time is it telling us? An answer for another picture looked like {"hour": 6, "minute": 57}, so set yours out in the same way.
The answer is {"hour": 6, "minute": 16}
